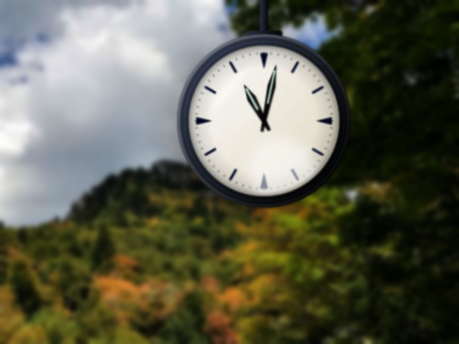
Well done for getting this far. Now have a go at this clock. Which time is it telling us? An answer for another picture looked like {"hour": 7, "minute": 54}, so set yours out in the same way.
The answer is {"hour": 11, "minute": 2}
